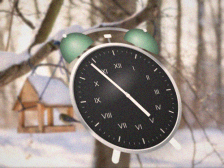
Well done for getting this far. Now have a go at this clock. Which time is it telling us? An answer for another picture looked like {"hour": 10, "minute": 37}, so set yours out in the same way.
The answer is {"hour": 4, "minute": 54}
